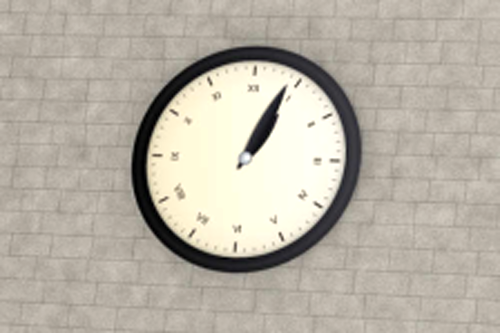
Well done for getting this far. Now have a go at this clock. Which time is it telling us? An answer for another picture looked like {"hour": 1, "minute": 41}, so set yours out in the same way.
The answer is {"hour": 1, "minute": 4}
